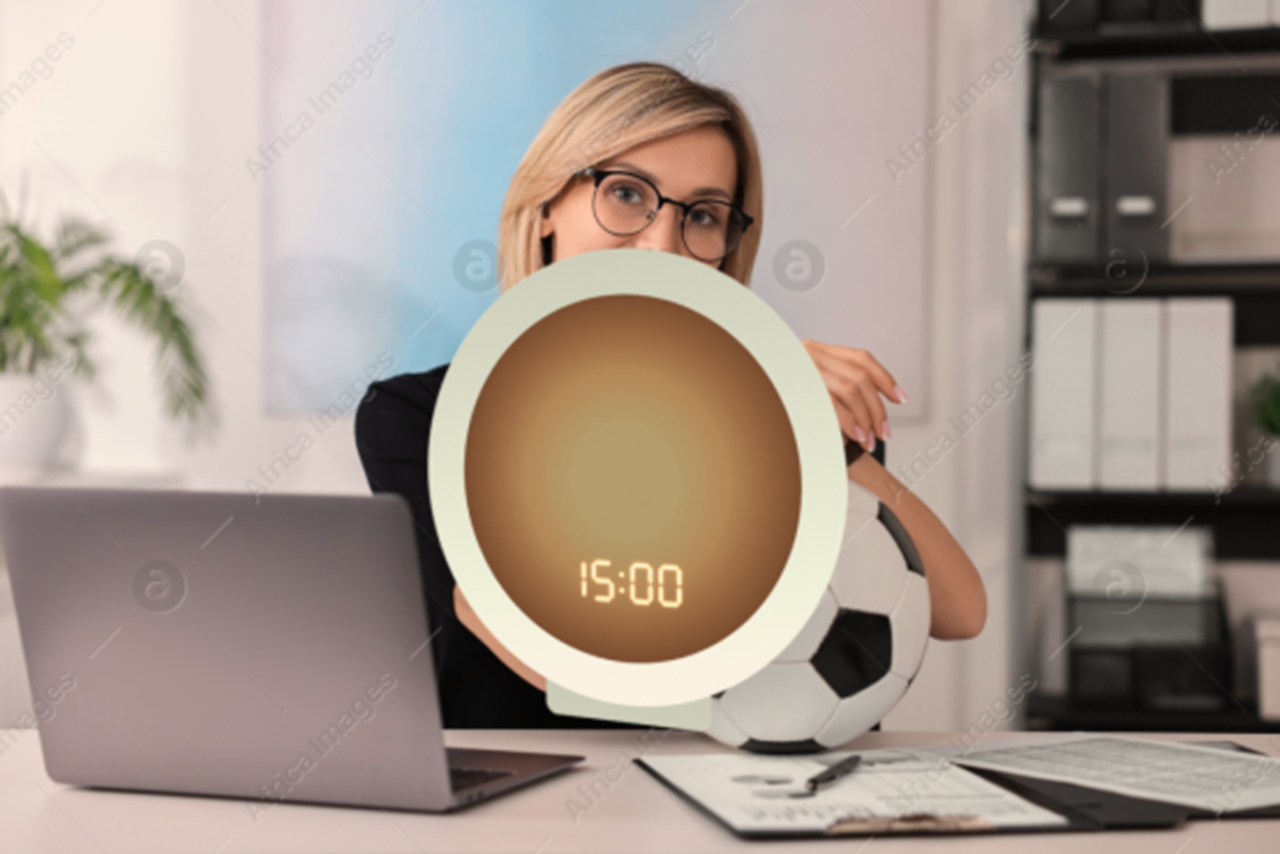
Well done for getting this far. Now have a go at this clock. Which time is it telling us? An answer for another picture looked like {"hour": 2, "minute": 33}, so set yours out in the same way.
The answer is {"hour": 15, "minute": 0}
